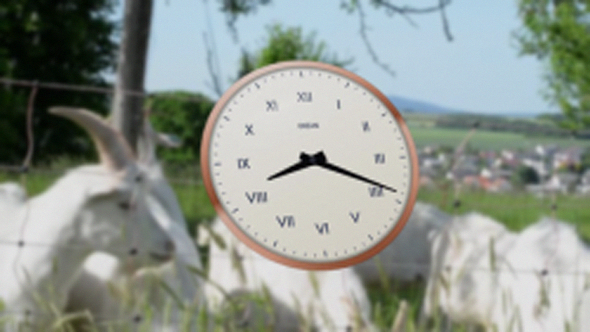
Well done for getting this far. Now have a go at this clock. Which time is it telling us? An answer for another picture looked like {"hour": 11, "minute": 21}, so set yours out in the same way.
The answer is {"hour": 8, "minute": 19}
